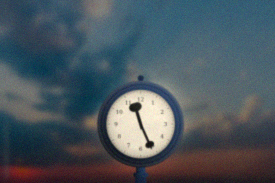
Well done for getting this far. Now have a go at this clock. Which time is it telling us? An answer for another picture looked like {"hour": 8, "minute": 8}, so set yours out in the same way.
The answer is {"hour": 11, "minute": 26}
